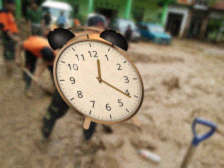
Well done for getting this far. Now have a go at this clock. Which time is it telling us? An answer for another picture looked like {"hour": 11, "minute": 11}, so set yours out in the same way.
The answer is {"hour": 12, "minute": 21}
